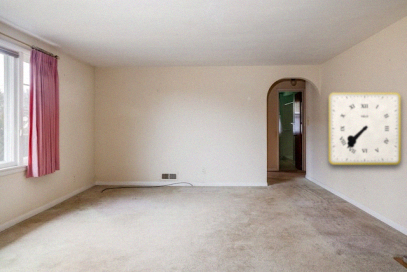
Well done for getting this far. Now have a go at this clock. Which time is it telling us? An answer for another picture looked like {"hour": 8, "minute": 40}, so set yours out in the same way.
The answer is {"hour": 7, "minute": 37}
